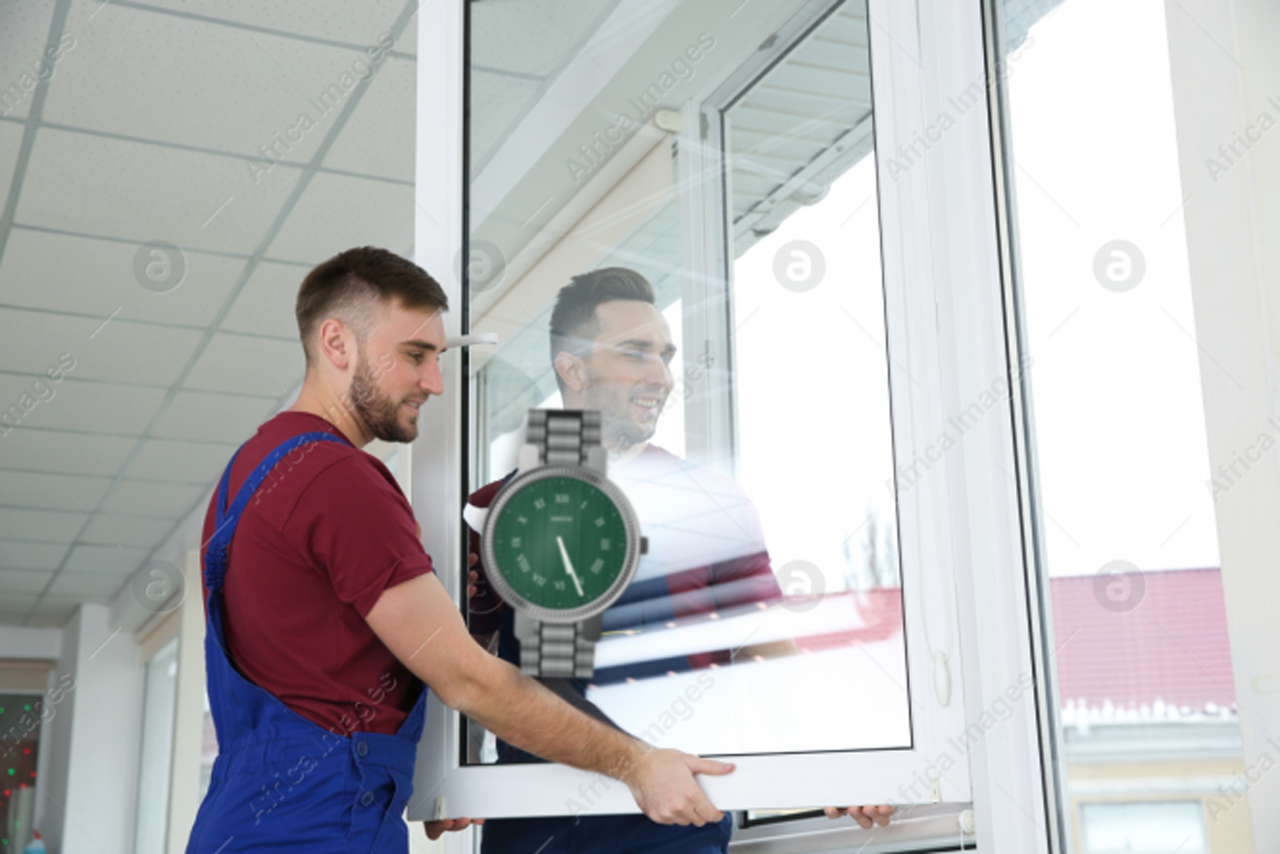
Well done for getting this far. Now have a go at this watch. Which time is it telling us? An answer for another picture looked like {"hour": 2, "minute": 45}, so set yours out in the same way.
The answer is {"hour": 5, "minute": 26}
